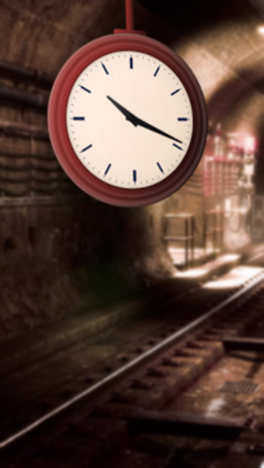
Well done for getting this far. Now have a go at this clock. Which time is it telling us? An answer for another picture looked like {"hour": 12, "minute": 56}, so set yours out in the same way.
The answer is {"hour": 10, "minute": 19}
